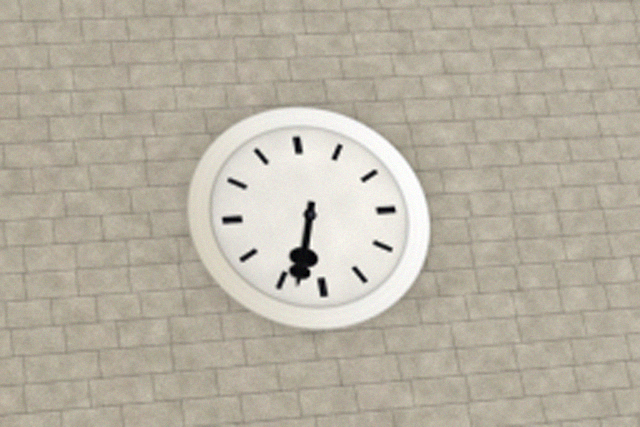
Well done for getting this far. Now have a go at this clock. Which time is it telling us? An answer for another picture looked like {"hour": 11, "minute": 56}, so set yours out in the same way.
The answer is {"hour": 6, "minute": 33}
